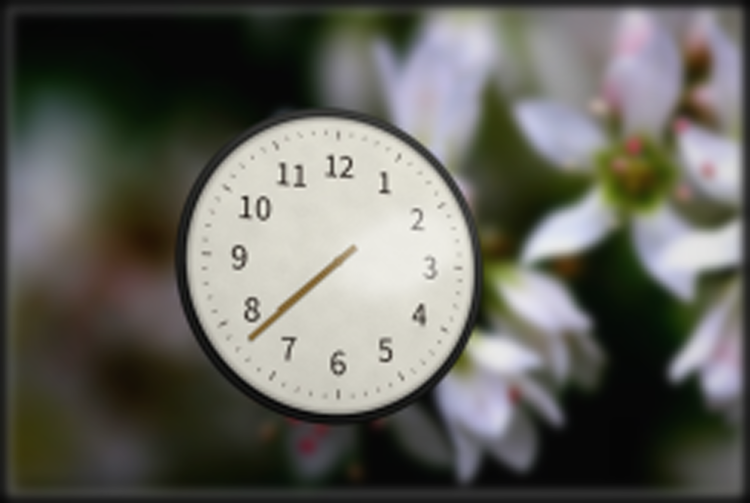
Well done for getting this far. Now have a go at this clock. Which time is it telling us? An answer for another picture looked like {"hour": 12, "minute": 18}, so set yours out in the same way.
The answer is {"hour": 7, "minute": 38}
